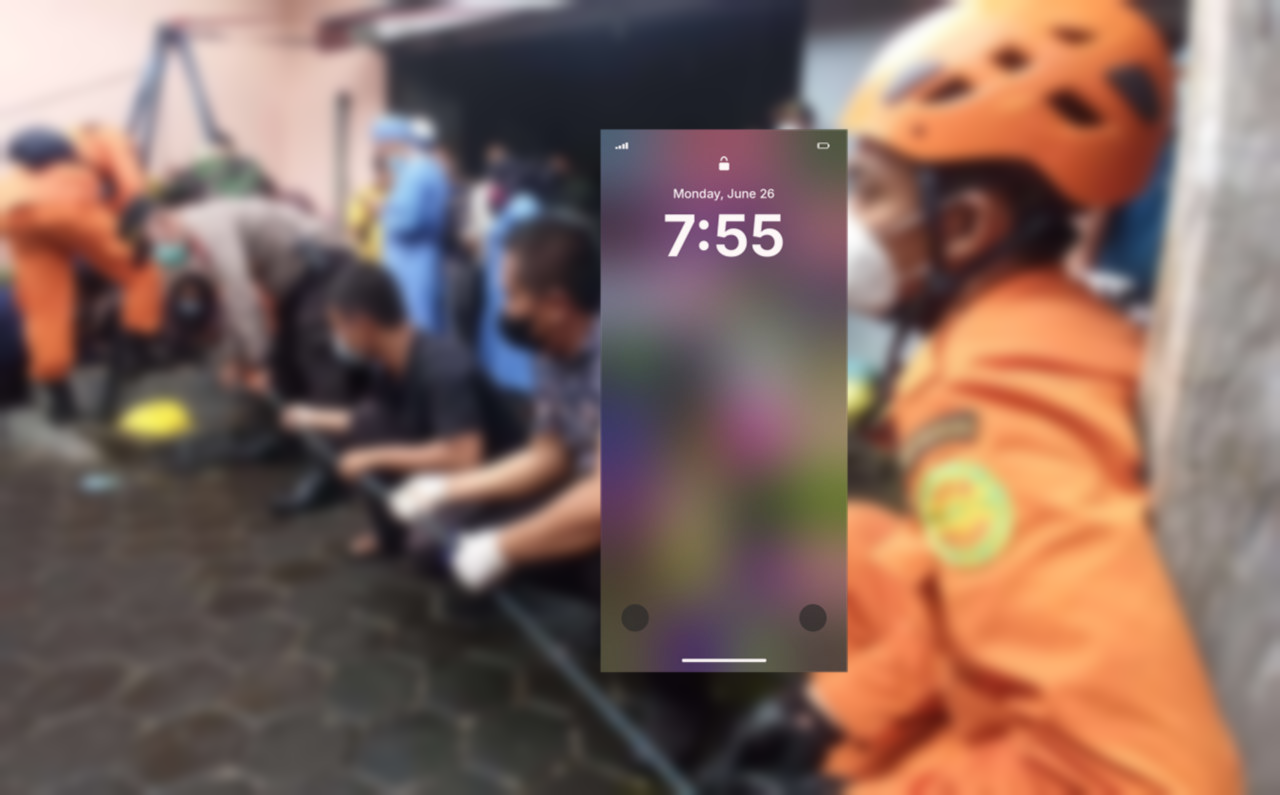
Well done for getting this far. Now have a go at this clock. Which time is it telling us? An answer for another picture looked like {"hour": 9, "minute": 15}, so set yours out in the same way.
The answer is {"hour": 7, "minute": 55}
